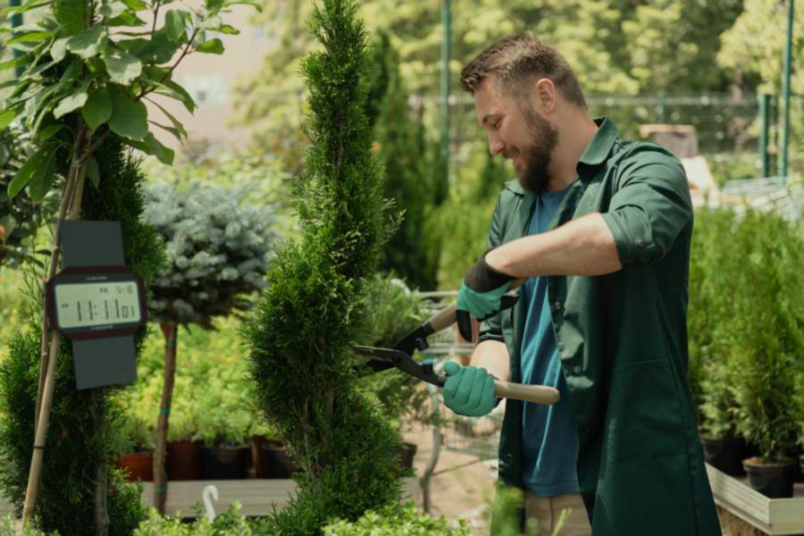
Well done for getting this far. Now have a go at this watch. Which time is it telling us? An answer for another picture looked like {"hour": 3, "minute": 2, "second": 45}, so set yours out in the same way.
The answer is {"hour": 11, "minute": 11, "second": 1}
